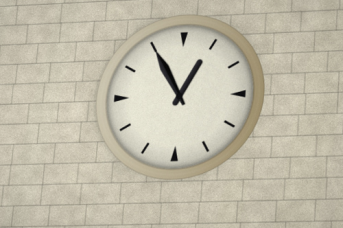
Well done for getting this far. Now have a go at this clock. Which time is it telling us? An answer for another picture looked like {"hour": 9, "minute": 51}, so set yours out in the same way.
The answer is {"hour": 12, "minute": 55}
